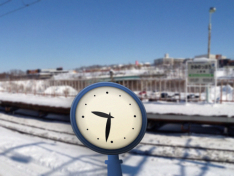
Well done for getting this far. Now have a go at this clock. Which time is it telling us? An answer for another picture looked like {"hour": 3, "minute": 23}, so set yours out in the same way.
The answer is {"hour": 9, "minute": 32}
